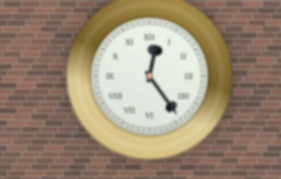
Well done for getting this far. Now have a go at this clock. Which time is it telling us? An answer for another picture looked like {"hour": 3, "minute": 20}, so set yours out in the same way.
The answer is {"hour": 12, "minute": 24}
